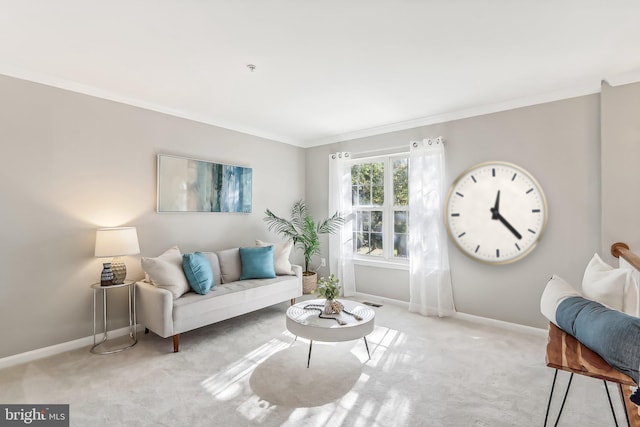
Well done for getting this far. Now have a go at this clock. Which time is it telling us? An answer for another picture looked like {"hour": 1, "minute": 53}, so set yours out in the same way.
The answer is {"hour": 12, "minute": 23}
